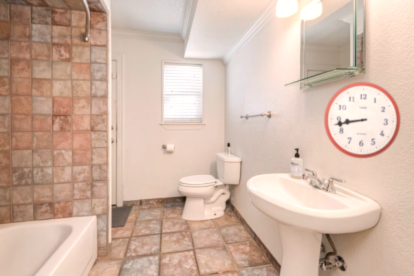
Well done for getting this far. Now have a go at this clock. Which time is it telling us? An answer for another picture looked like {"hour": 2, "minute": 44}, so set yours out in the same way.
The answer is {"hour": 8, "minute": 43}
